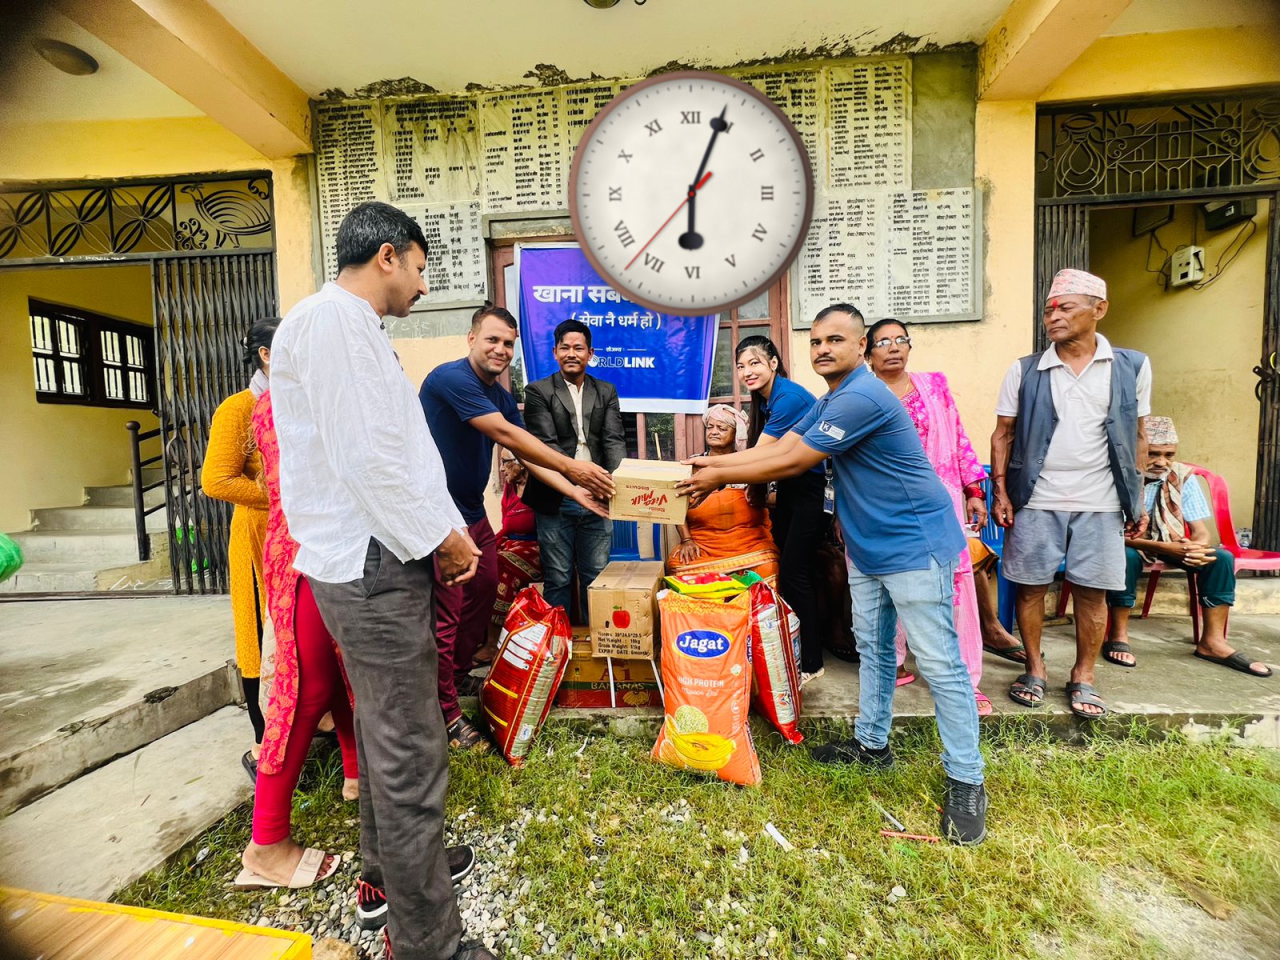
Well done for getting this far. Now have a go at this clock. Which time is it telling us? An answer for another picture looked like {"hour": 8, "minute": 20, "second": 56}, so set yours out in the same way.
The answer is {"hour": 6, "minute": 3, "second": 37}
